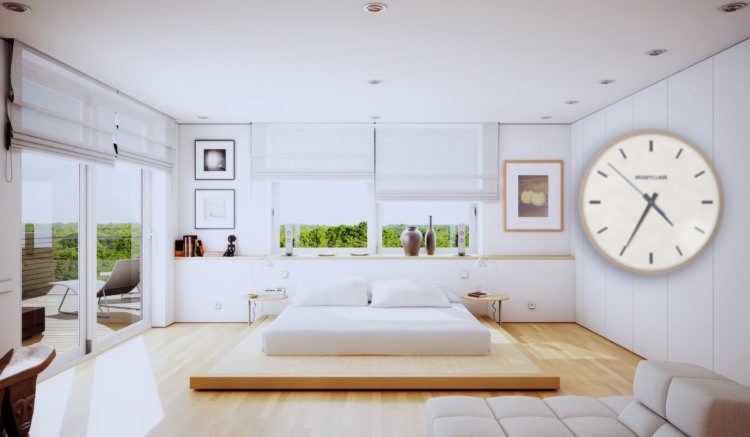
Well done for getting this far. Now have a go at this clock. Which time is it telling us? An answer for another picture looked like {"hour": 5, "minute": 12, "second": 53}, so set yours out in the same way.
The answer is {"hour": 4, "minute": 34, "second": 52}
